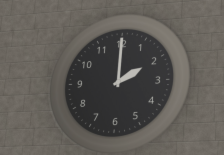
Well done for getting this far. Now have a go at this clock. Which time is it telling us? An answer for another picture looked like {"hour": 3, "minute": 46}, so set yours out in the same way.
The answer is {"hour": 2, "minute": 0}
